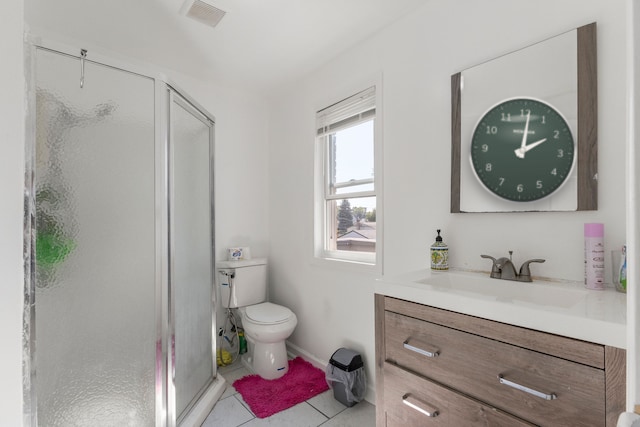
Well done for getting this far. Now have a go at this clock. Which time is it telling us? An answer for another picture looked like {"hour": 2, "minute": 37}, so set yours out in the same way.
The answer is {"hour": 2, "minute": 1}
